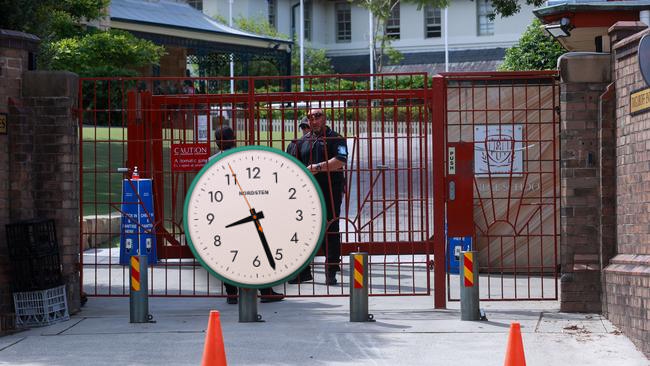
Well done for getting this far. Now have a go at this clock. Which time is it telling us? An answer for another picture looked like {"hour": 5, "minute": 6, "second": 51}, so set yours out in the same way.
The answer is {"hour": 8, "minute": 26, "second": 56}
